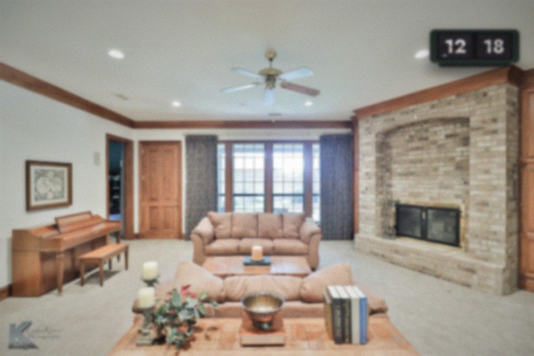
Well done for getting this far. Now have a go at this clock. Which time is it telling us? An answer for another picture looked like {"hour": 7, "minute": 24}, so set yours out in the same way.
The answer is {"hour": 12, "minute": 18}
